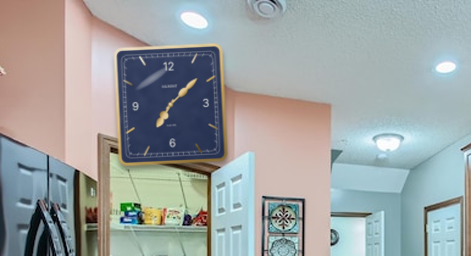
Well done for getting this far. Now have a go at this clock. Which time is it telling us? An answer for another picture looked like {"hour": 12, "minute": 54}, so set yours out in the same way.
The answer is {"hour": 7, "minute": 8}
